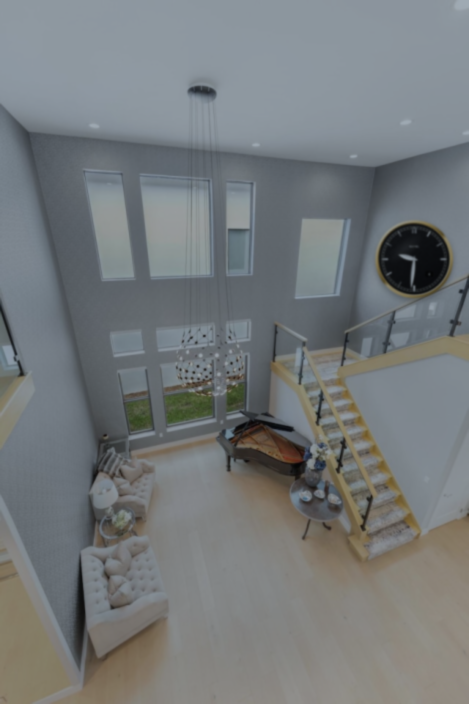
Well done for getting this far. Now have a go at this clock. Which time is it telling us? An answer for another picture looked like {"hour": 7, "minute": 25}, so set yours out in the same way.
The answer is {"hour": 9, "minute": 31}
